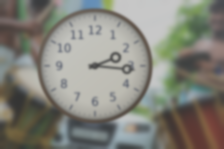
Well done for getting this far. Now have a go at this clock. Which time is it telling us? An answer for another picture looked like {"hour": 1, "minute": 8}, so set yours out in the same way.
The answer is {"hour": 2, "minute": 16}
